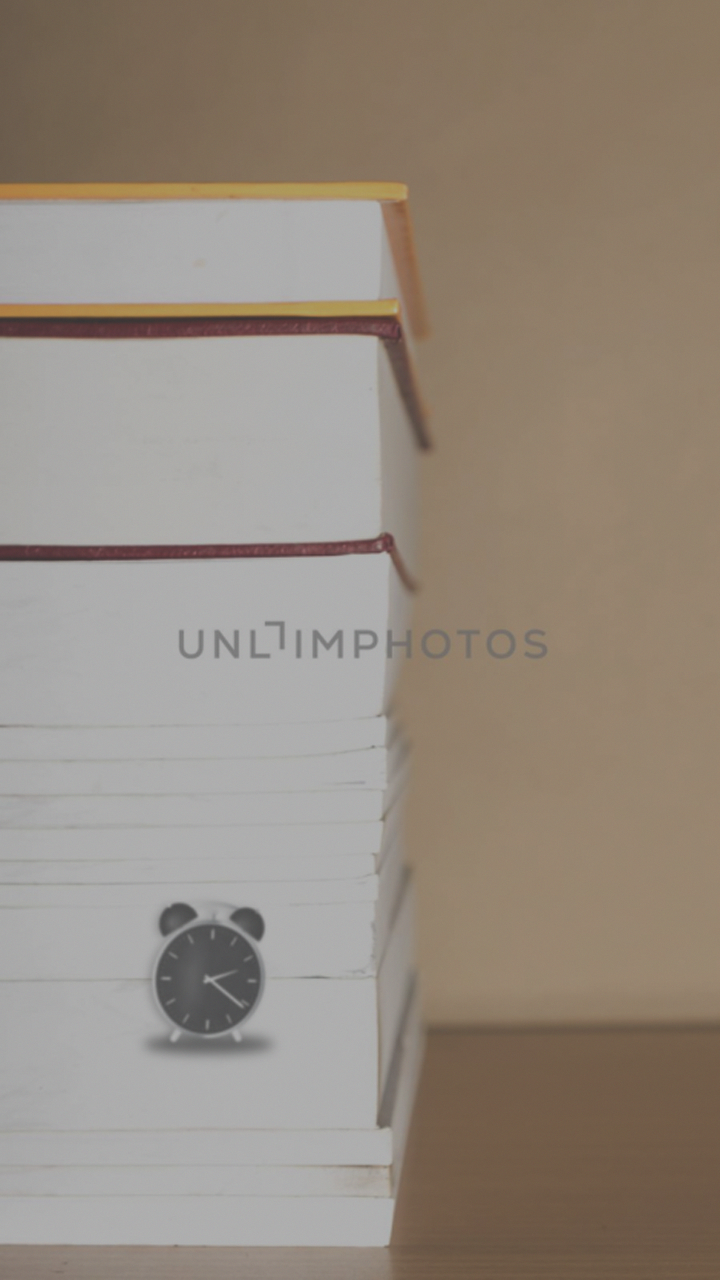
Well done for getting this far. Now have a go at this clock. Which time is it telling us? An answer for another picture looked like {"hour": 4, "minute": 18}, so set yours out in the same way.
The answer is {"hour": 2, "minute": 21}
